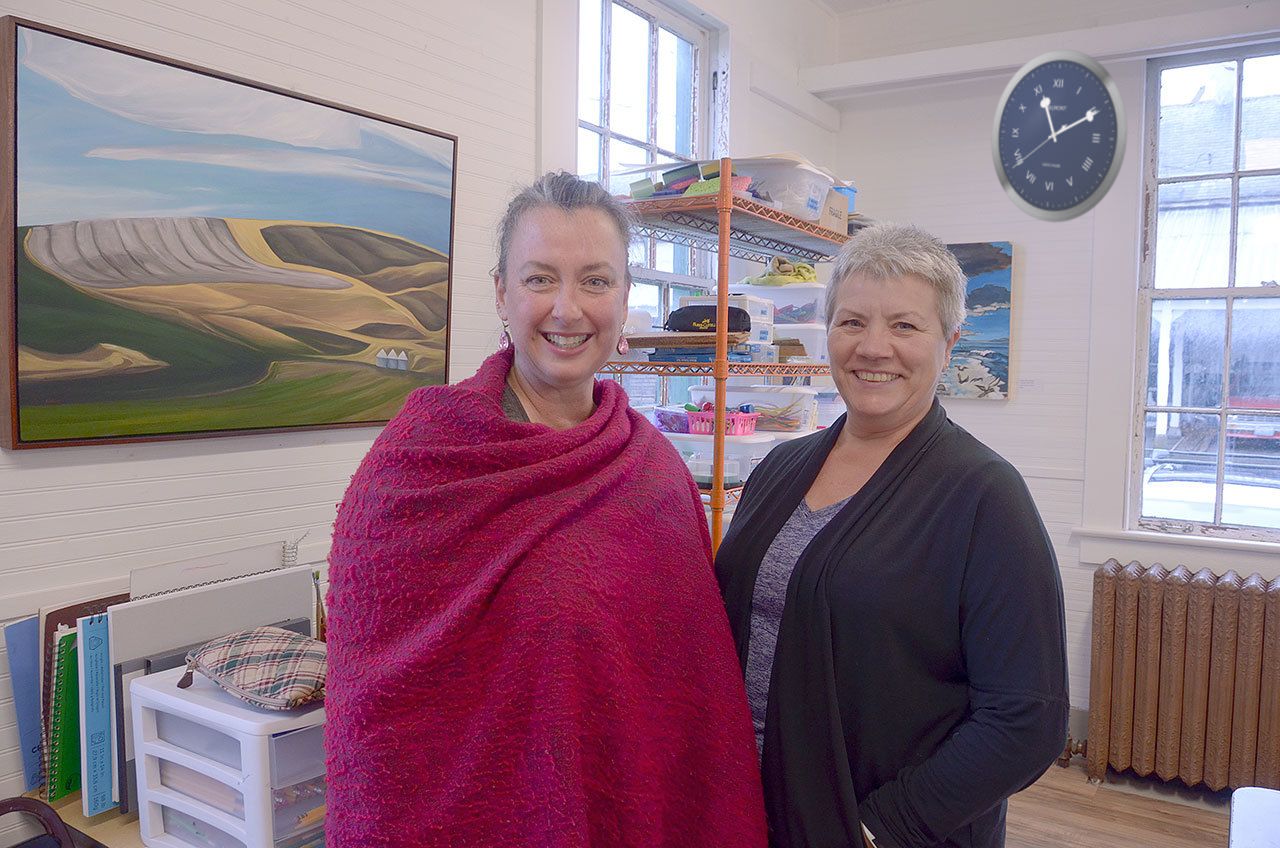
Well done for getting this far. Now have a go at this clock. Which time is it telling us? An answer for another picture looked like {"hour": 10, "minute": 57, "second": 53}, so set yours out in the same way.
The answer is {"hour": 11, "minute": 10, "second": 39}
